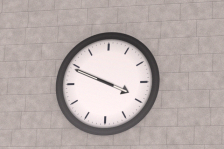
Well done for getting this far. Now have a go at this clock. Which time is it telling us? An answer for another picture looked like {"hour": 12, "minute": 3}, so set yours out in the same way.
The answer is {"hour": 3, "minute": 49}
